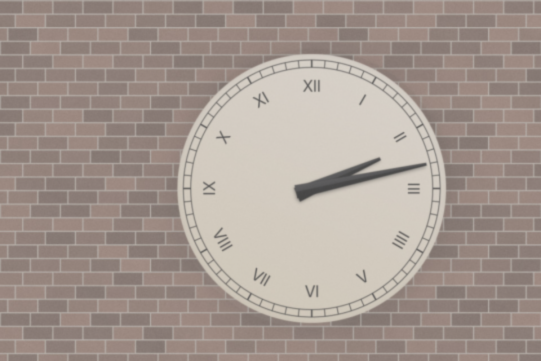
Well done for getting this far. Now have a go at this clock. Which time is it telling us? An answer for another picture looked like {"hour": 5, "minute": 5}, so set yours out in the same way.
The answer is {"hour": 2, "minute": 13}
